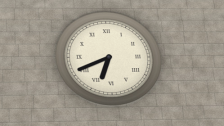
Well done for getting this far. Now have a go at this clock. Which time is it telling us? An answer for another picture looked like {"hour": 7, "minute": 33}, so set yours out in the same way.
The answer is {"hour": 6, "minute": 41}
